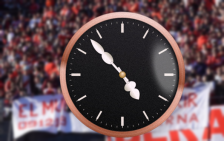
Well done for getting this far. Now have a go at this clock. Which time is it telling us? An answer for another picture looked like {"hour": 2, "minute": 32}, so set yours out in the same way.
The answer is {"hour": 4, "minute": 53}
